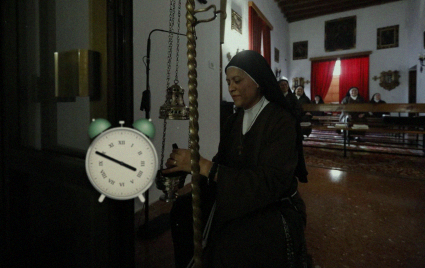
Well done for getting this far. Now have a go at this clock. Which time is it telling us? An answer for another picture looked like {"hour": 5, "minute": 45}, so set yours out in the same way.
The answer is {"hour": 3, "minute": 49}
